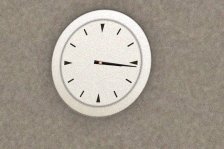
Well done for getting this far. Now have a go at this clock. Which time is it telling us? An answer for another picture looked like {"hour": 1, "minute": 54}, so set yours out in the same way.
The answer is {"hour": 3, "minute": 16}
